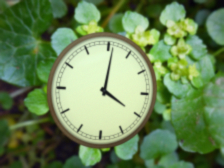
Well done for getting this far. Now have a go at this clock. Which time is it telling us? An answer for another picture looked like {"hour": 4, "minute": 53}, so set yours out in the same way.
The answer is {"hour": 4, "minute": 1}
